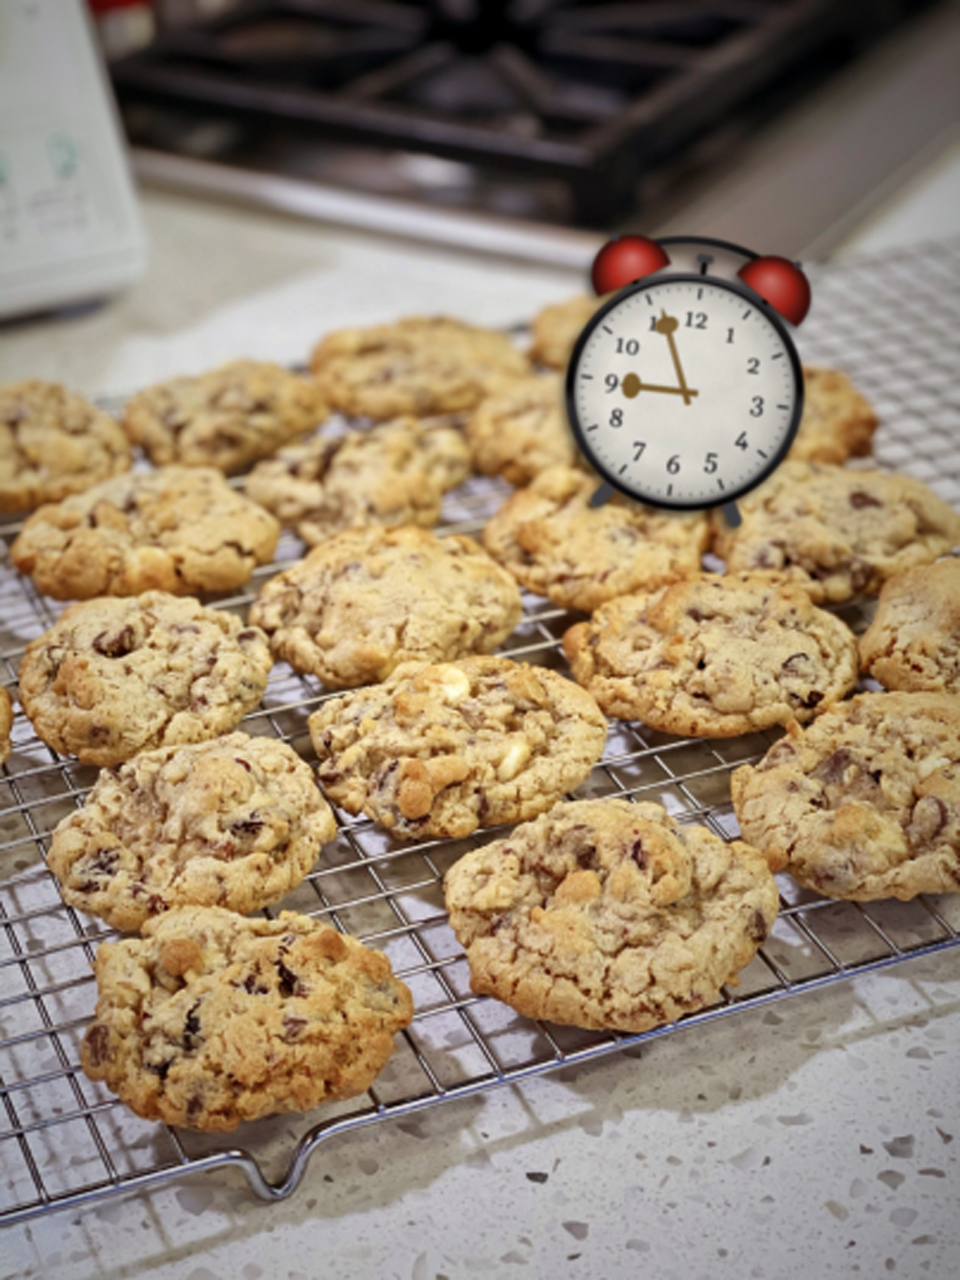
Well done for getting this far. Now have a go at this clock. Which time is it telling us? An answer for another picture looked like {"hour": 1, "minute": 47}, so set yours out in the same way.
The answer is {"hour": 8, "minute": 56}
